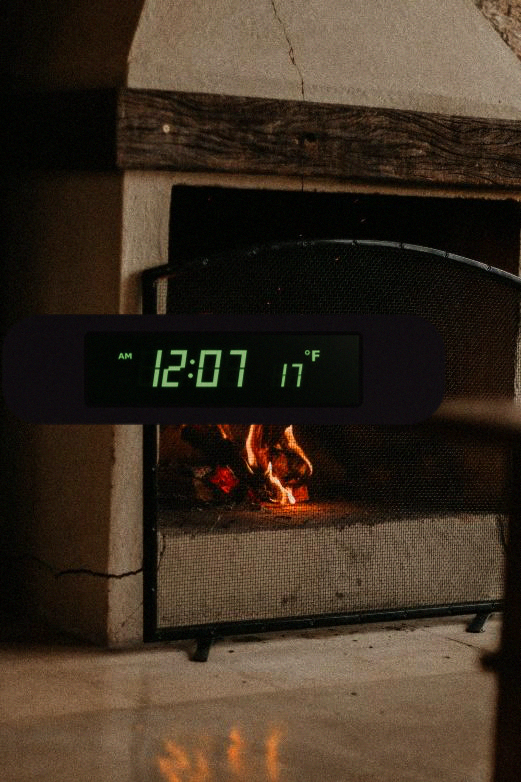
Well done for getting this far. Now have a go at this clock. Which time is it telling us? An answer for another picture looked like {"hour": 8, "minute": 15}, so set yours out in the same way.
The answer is {"hour": 12, "minute": 7}
